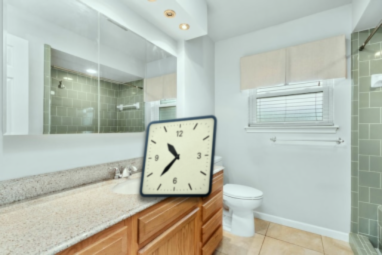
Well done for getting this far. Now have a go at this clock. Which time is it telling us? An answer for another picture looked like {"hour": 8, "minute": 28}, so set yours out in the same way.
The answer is {"hour": 10, "minute": 37}
